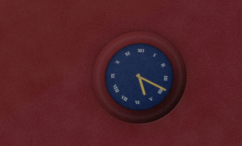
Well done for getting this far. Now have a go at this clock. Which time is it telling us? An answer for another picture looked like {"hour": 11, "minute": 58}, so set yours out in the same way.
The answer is {"hour": 5, "minute": 19}
